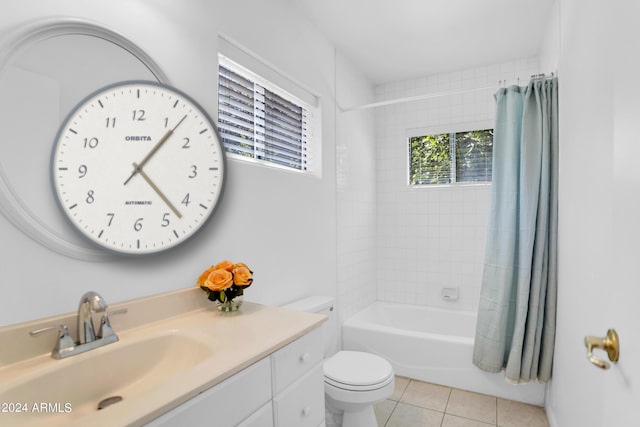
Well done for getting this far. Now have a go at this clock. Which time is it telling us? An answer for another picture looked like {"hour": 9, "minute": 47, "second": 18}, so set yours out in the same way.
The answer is {"hour": 1, "minute": 23, "second": 7}
